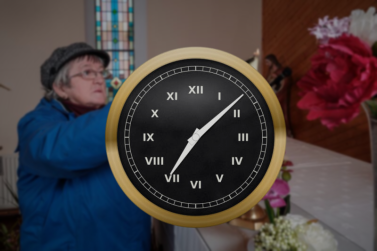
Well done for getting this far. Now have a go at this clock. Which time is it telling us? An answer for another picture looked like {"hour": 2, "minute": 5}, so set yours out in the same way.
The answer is {"hour": 7, "minute": 8}
